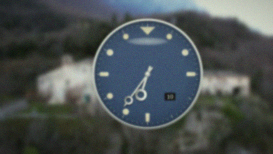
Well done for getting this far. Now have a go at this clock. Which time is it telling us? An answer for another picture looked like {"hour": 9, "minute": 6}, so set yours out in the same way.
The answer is {"hour": 6, "minute": 36}
